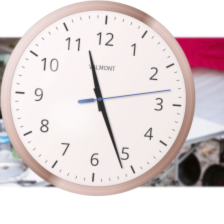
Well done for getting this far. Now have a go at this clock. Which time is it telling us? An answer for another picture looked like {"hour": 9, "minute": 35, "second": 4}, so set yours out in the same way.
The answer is {"hour": 11, "minute": 26, "second": 13}
